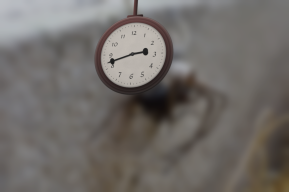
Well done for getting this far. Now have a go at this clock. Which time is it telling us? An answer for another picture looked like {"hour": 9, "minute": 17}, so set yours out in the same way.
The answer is {"hour": 2, "minute": 42}
